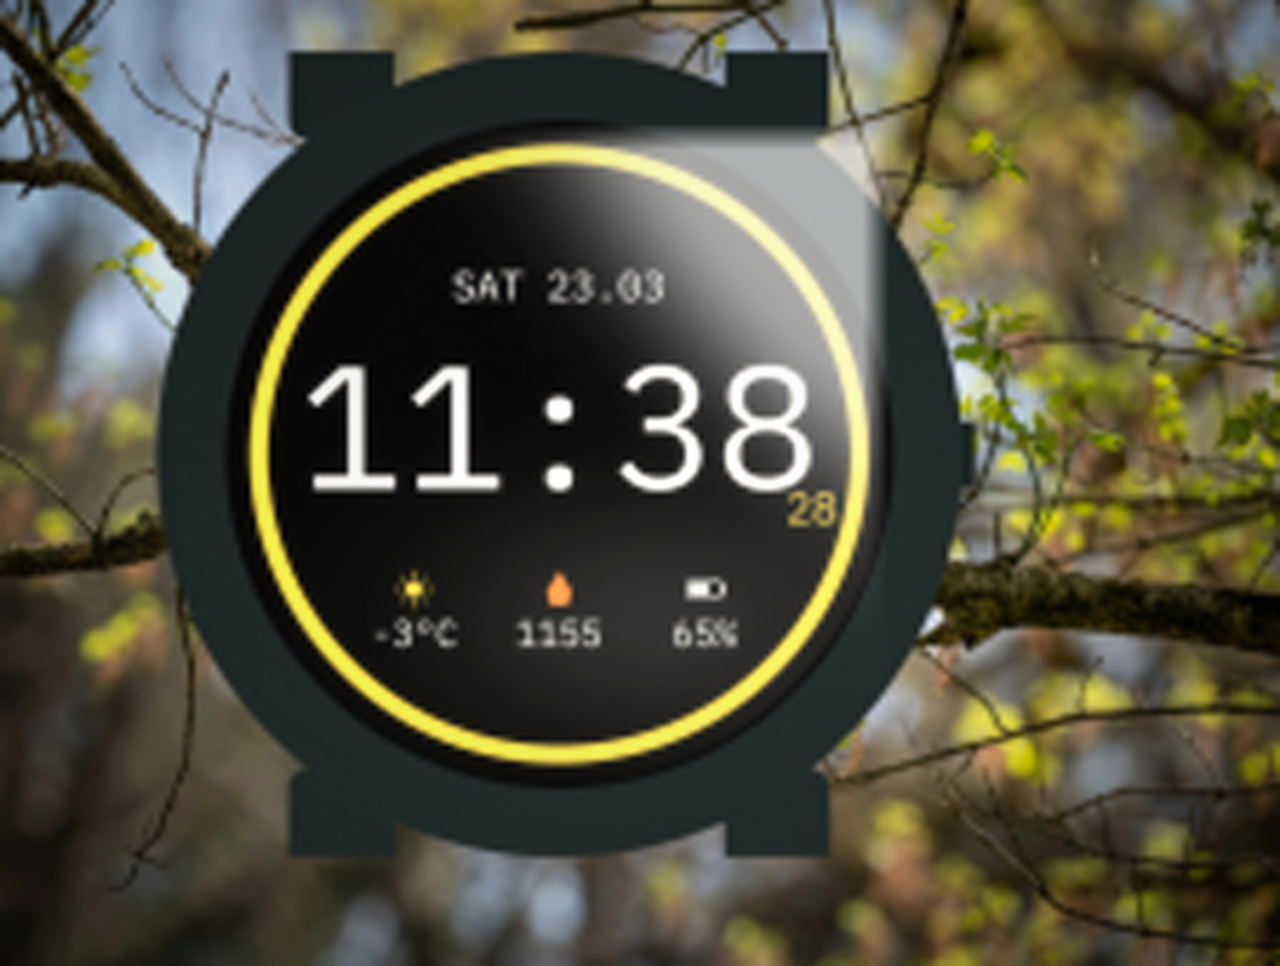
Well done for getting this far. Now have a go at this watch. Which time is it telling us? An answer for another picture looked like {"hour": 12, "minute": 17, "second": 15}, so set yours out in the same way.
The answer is {"hour": 11, "minute": 38, "second": 28}
